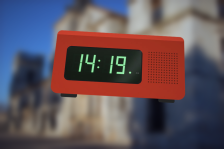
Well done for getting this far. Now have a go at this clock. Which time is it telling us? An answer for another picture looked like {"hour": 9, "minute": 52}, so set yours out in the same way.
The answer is {"hour": 14, "minute": 19}
